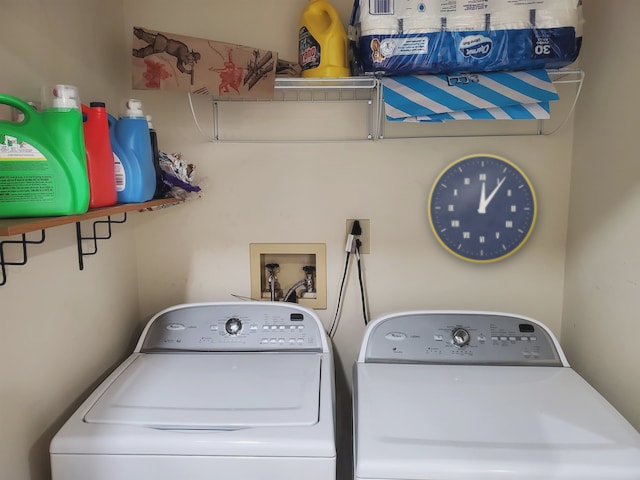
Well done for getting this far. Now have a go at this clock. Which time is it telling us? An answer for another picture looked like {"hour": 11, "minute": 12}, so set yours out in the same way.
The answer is {"hour": 12, "minute": 6}
